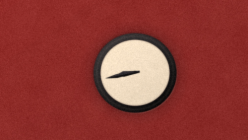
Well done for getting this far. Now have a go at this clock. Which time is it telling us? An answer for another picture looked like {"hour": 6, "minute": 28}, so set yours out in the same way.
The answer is {"hour": 8, "minute": 43}
